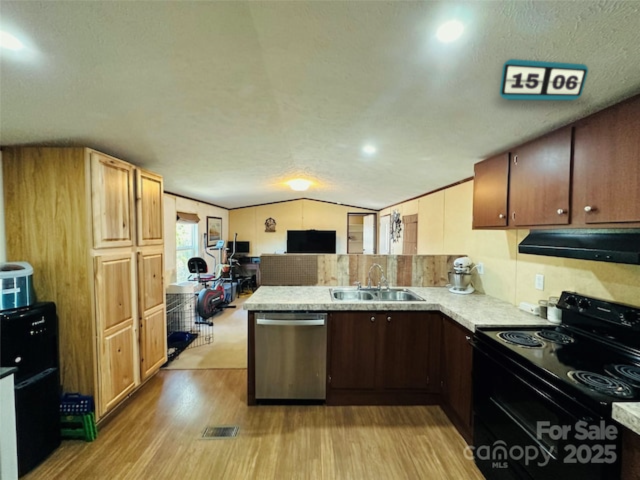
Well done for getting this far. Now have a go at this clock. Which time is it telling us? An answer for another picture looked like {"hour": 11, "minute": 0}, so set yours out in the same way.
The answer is {"hour": 15, "minute": 6}
